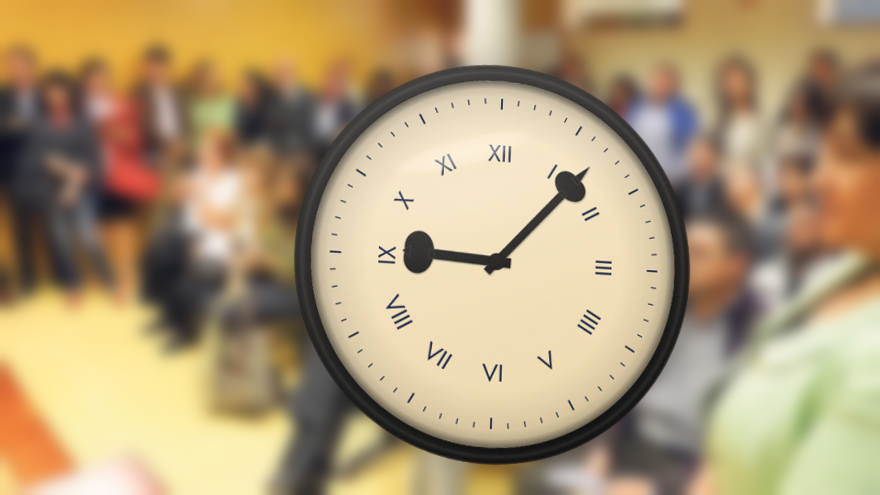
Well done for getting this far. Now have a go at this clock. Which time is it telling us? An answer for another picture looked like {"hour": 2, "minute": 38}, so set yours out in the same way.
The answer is {"hour": 9, "minute": 7}
